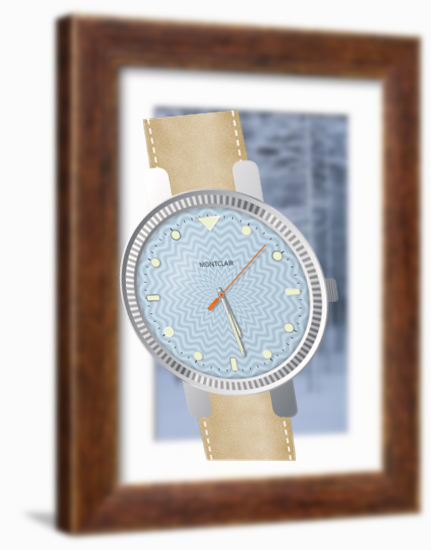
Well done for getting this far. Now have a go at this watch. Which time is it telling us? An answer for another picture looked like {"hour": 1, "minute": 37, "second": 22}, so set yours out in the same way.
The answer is {"hour": 5, "minute": 28, "second": 8}
